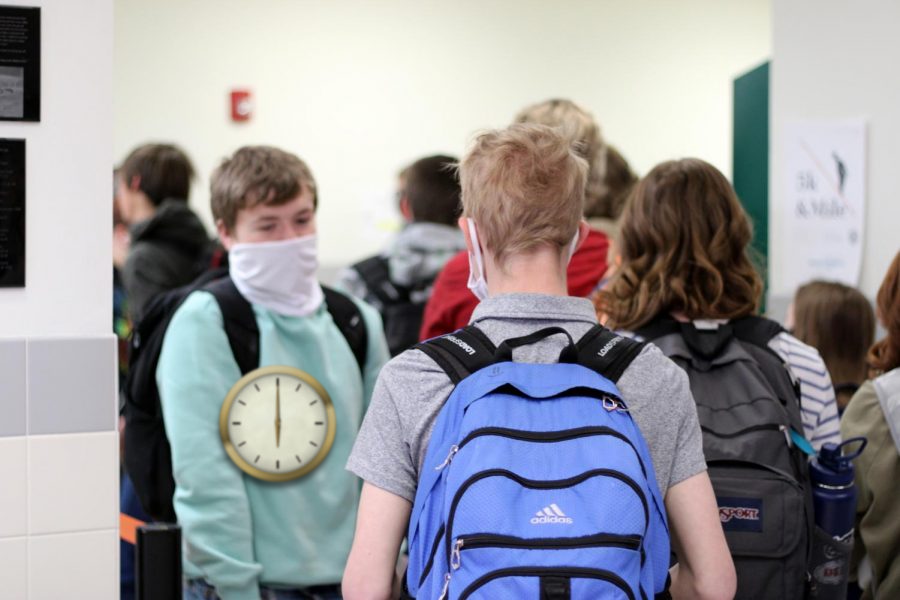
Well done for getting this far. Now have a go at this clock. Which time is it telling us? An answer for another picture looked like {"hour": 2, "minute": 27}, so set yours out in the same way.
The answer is {"hour": 6, "minute": 0}
